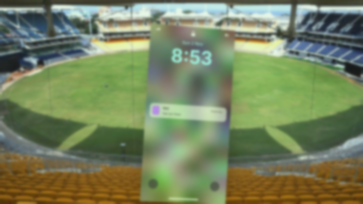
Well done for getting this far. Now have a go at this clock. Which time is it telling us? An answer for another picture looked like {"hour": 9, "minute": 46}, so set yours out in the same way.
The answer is {"hour": 8, "minute": 53}
